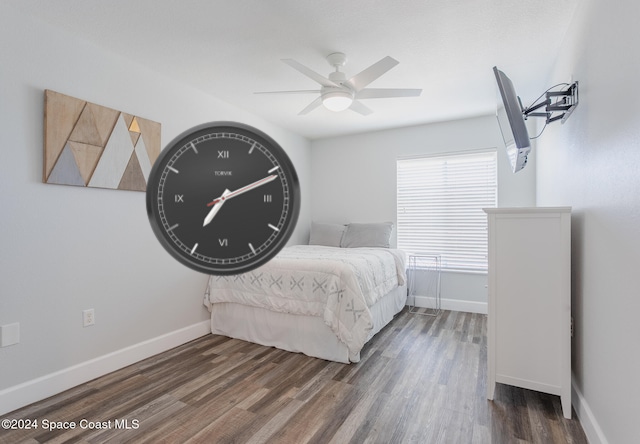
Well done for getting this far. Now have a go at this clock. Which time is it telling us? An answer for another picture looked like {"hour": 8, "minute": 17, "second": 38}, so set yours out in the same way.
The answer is {"hour": 7, "minute": 11, "second": 11}
